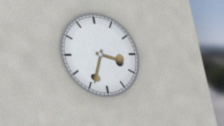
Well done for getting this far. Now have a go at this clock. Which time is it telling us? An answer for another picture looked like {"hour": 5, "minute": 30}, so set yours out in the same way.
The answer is {"hour": 3, "minute": 34}
